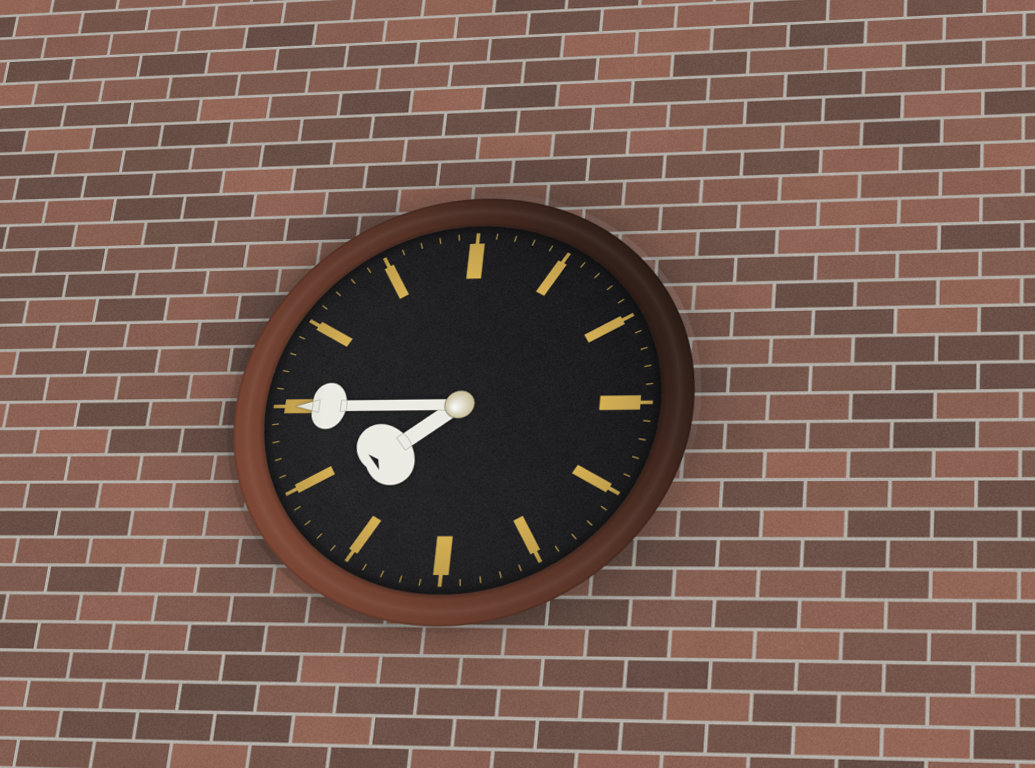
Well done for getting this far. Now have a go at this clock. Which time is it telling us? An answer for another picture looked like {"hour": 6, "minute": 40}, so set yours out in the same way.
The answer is {"hour": 7, "minute": 45}
